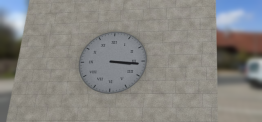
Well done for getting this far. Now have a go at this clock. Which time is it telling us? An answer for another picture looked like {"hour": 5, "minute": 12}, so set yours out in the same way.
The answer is {"hour": 3, "minute": 16}
